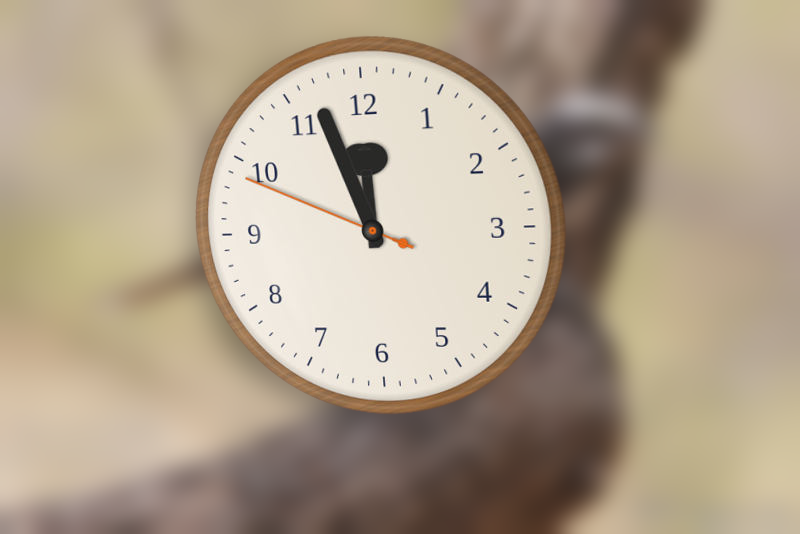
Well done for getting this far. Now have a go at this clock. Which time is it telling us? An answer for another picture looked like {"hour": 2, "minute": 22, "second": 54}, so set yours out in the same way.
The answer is {"hour": 11, "minute": 56, "second": 49}
